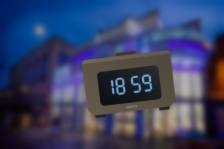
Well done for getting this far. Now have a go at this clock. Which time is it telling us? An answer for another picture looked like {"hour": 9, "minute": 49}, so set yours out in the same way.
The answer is {"hour": 18, "minute": 59}
